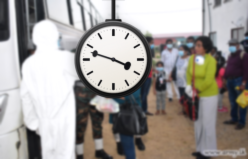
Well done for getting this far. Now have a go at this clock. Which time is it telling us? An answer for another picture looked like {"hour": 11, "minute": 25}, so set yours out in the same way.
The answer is {"hour": 3, "minute": 48}
